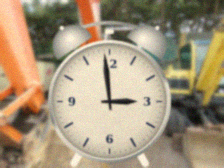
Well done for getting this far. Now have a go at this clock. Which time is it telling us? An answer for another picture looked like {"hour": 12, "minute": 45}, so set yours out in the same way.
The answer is {"hour": 2, "minute": 59}
